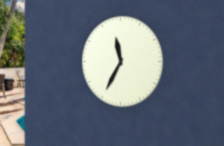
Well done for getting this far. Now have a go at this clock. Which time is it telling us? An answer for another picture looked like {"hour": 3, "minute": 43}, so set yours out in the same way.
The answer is {"hour": 11, "minute": 35}
